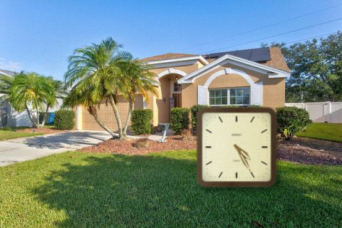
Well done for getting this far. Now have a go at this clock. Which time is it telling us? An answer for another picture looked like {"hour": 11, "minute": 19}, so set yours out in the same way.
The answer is {"hour": 4, "minute": 25}
